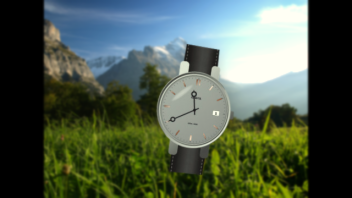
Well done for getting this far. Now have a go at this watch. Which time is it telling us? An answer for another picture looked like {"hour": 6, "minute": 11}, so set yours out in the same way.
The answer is {"hour": 11, "minute": 40}
